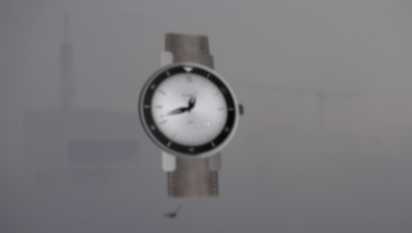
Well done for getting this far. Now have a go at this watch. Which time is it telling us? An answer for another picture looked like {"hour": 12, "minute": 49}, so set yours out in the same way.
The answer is {"hour": 12, "minute": 42}
